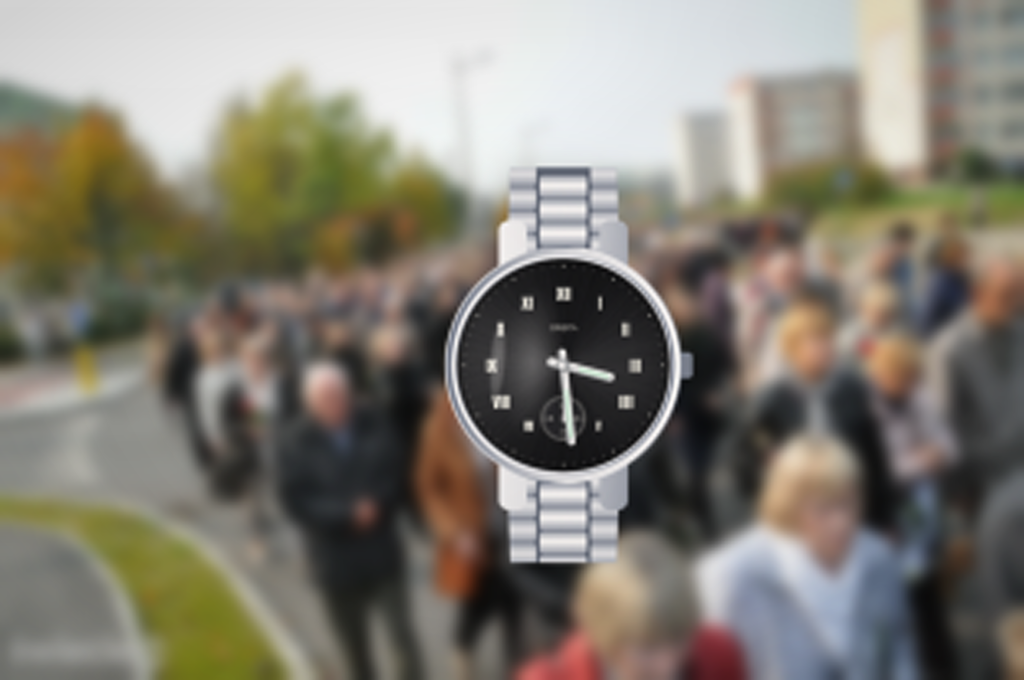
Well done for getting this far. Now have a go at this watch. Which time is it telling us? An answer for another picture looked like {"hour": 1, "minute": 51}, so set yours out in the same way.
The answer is {"hour": 3, "minute": 29}
